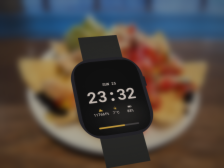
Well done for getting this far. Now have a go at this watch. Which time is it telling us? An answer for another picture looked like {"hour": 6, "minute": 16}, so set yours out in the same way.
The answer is {"hour": 23, "minute": 32}
